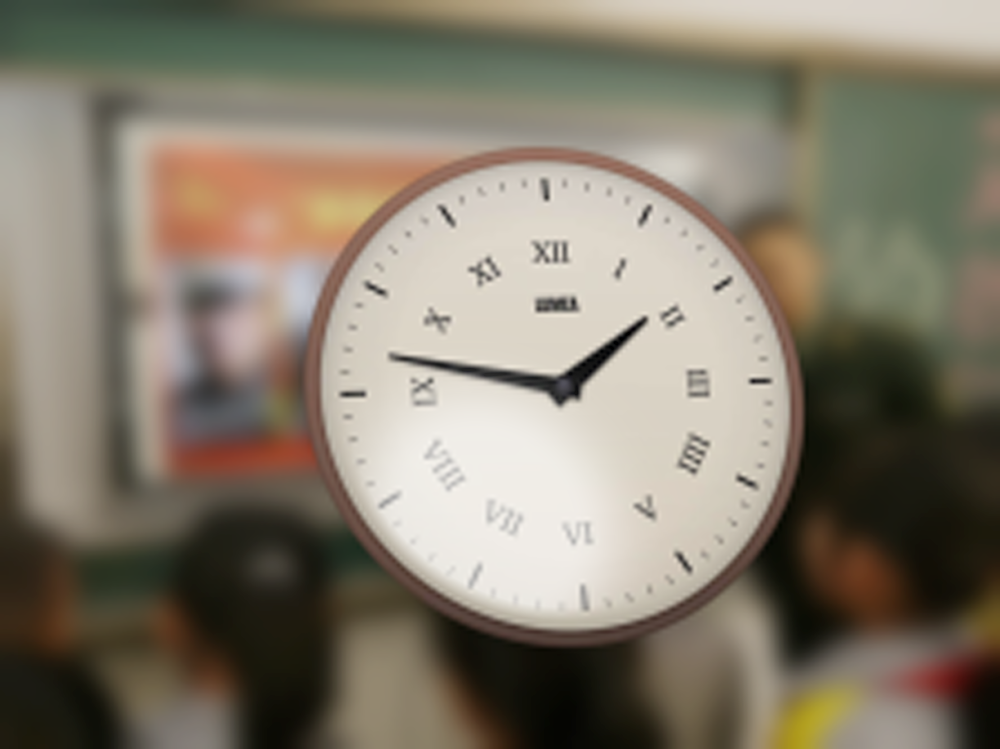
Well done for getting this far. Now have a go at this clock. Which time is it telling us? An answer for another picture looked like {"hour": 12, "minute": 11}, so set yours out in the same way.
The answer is {"hour": 1, "minute": 47}
